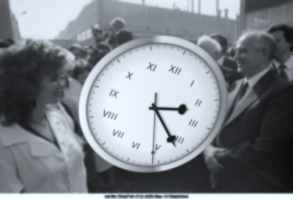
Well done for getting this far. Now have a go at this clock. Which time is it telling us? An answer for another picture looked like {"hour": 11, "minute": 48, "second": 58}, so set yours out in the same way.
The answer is {"hour": 2, "minute": 21, "second": 26}
